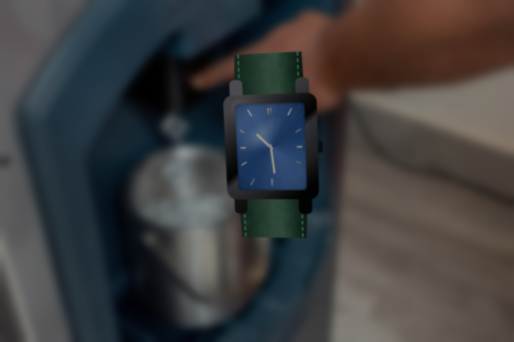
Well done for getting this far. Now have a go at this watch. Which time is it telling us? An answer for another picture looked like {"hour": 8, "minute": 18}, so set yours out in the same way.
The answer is {"hour": 10, "minute": 29}
